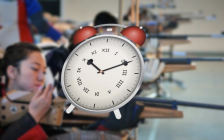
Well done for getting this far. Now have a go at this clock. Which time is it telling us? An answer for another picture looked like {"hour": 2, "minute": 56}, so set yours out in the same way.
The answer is {"hour": 10, "minute": 11}
